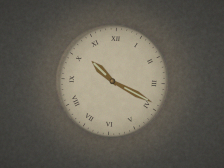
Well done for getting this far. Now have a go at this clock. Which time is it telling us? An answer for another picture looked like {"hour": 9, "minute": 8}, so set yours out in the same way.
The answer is {"hour": 10, "minute": 19}
